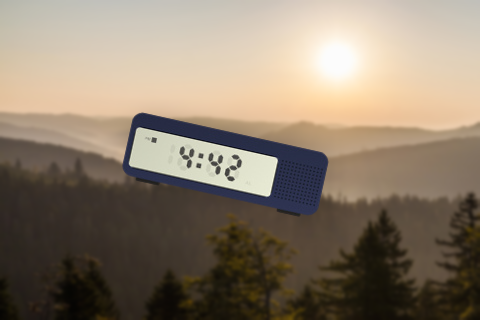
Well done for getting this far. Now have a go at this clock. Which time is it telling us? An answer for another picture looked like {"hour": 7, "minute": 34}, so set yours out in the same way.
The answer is {"hour": 4, "minute": 42}
